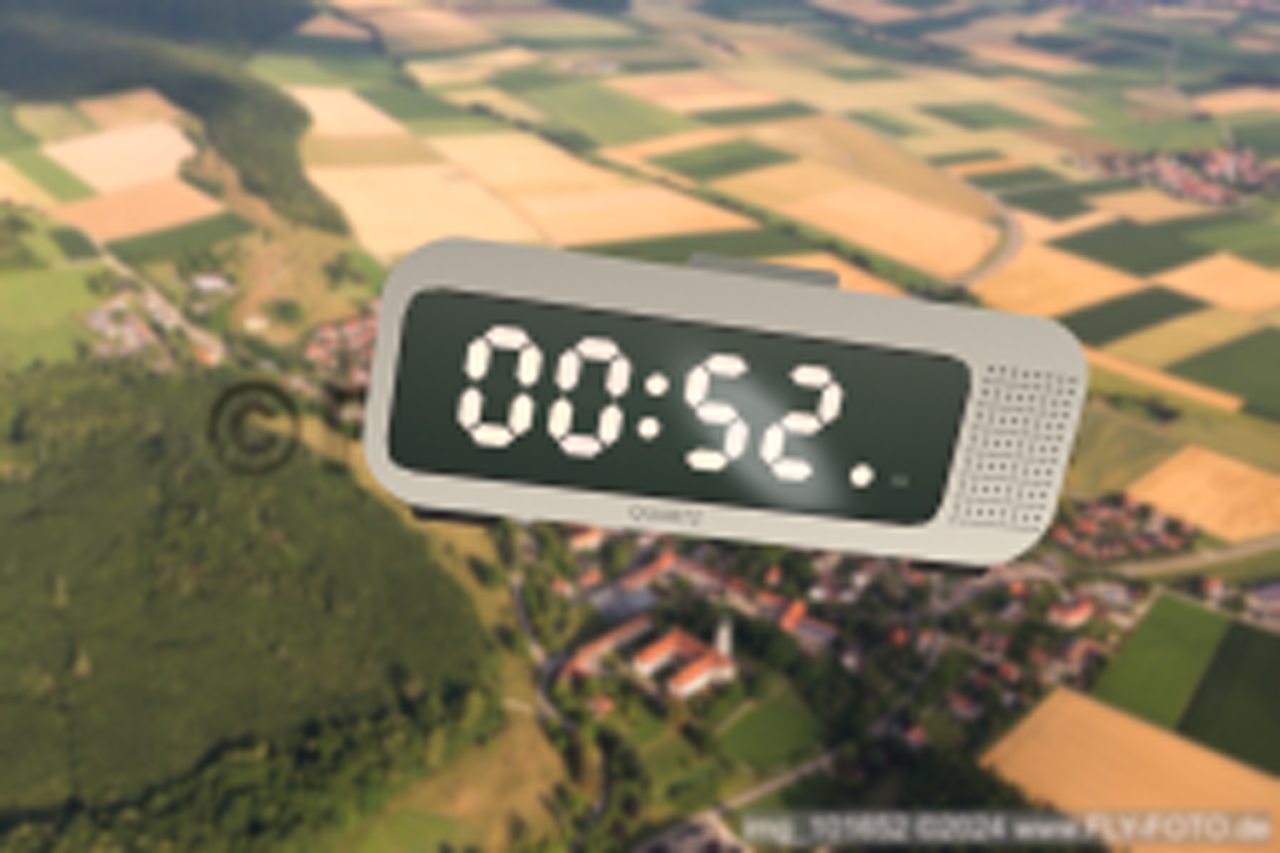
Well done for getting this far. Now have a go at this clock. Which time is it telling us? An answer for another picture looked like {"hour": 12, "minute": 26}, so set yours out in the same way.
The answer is {"hour": 0, "minute": 52}
